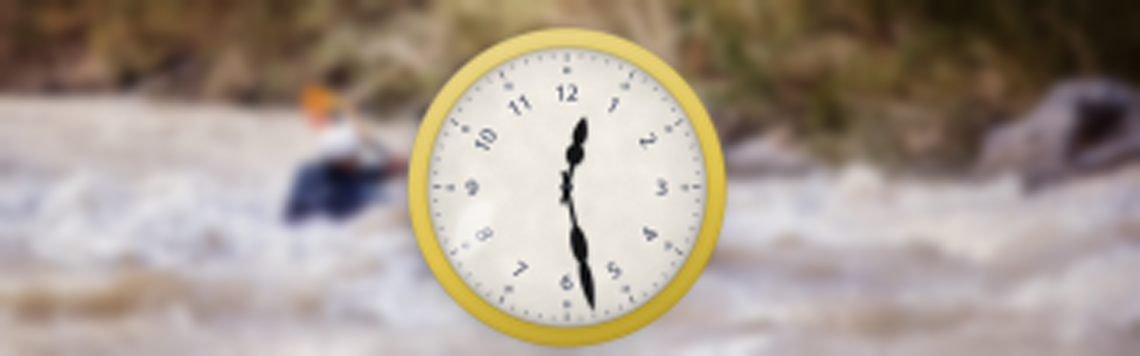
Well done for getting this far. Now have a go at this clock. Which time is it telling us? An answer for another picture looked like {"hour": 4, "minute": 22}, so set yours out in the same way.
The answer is {"hour": 12, "minute": 28}
